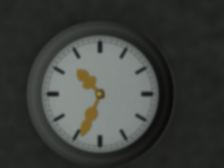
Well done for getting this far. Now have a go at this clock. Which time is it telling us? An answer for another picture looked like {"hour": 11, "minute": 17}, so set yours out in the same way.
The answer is {"hour": 10, "minute": 34}
